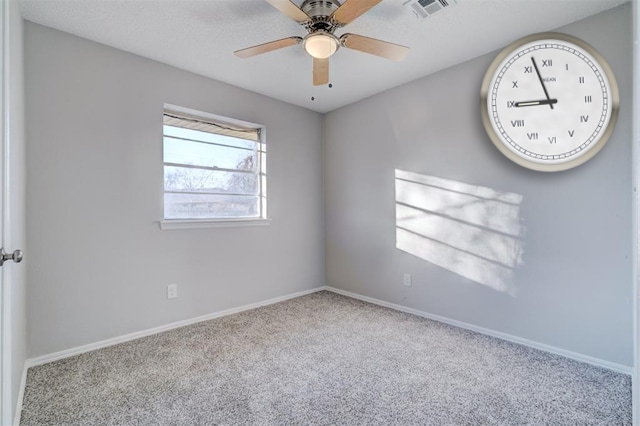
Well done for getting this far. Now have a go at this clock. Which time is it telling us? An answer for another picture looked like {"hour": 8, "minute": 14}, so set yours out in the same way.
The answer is {"hour": 8, "minute": 57}
